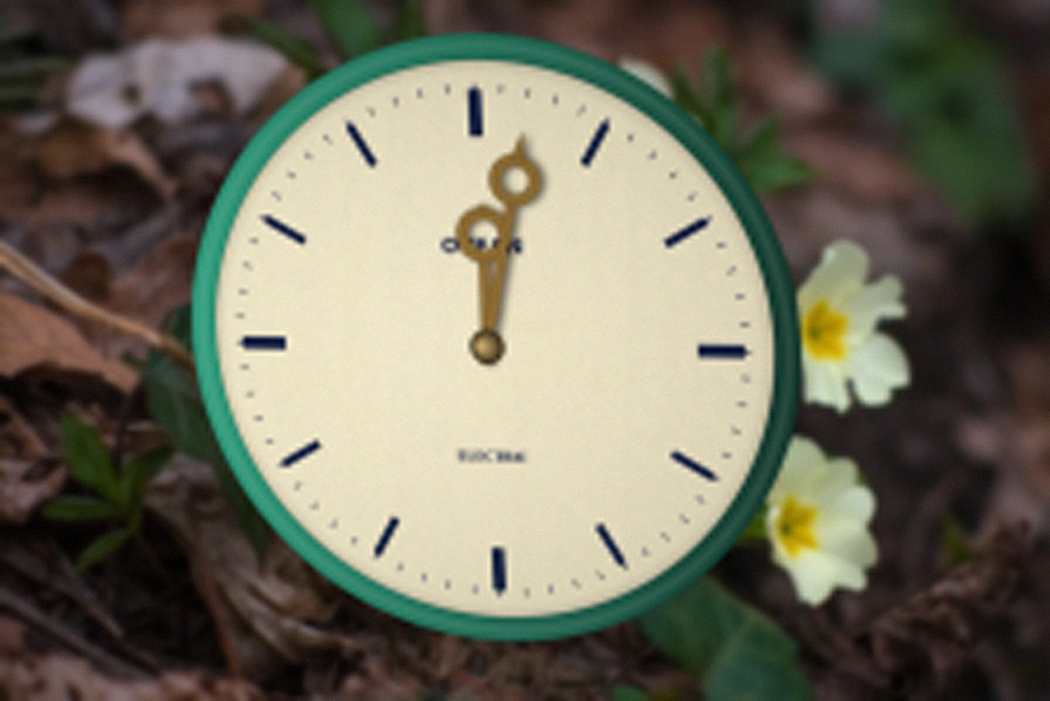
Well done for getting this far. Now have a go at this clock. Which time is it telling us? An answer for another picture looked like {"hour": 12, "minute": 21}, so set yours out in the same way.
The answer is {"hour": 12, "minute": 2}
